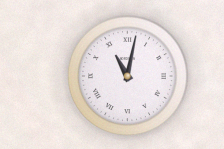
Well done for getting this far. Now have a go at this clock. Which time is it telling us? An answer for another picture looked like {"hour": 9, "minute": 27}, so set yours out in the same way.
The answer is {"hour": 11, "minute": 2}
